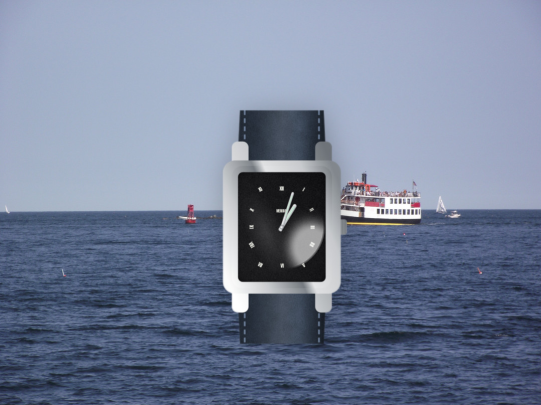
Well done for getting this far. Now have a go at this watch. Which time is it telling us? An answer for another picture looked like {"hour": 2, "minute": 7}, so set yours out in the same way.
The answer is {"hour": 1, "minute": 3}
